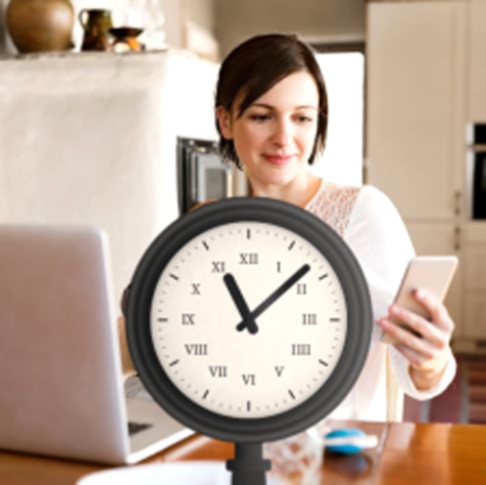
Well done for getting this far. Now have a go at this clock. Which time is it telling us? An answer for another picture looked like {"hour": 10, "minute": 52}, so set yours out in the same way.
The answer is {"hour": 11, "minute": 8}
